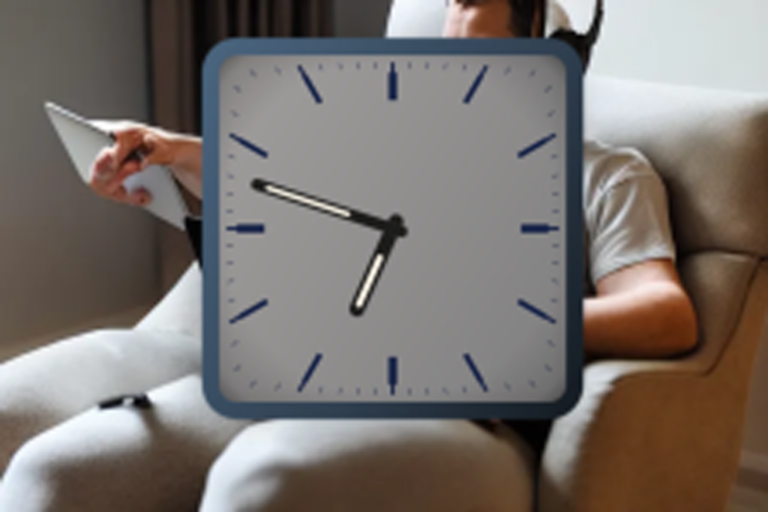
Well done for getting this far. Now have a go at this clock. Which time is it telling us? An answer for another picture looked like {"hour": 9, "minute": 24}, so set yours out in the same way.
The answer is {"hour": 6, "minute": 48}
